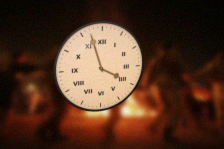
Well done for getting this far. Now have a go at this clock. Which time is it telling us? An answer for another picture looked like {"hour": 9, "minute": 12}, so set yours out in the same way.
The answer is {"hour": 3, "minute": 57}
